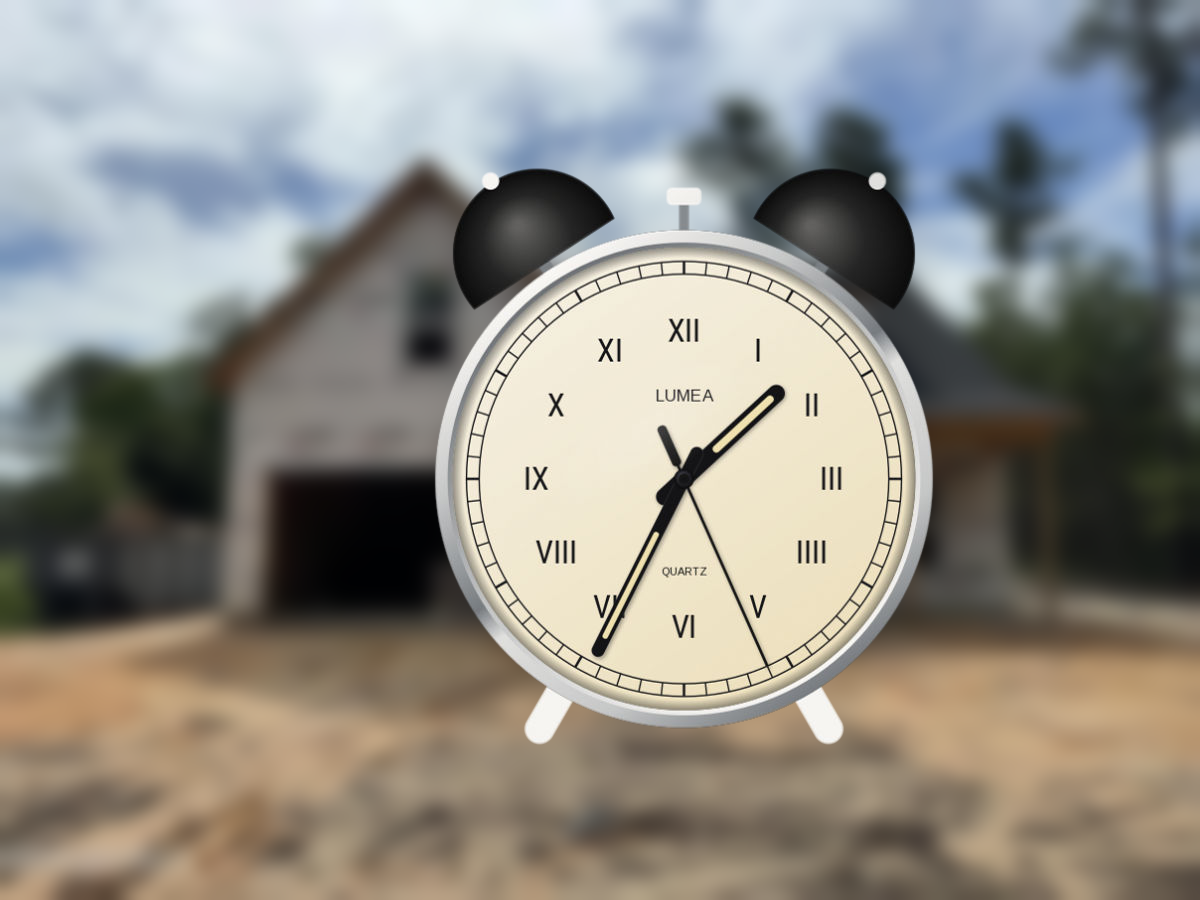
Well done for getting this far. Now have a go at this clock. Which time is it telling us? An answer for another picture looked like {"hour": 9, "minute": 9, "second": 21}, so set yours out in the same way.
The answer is {"hour": 1, "minute": 34, "second": 26}
